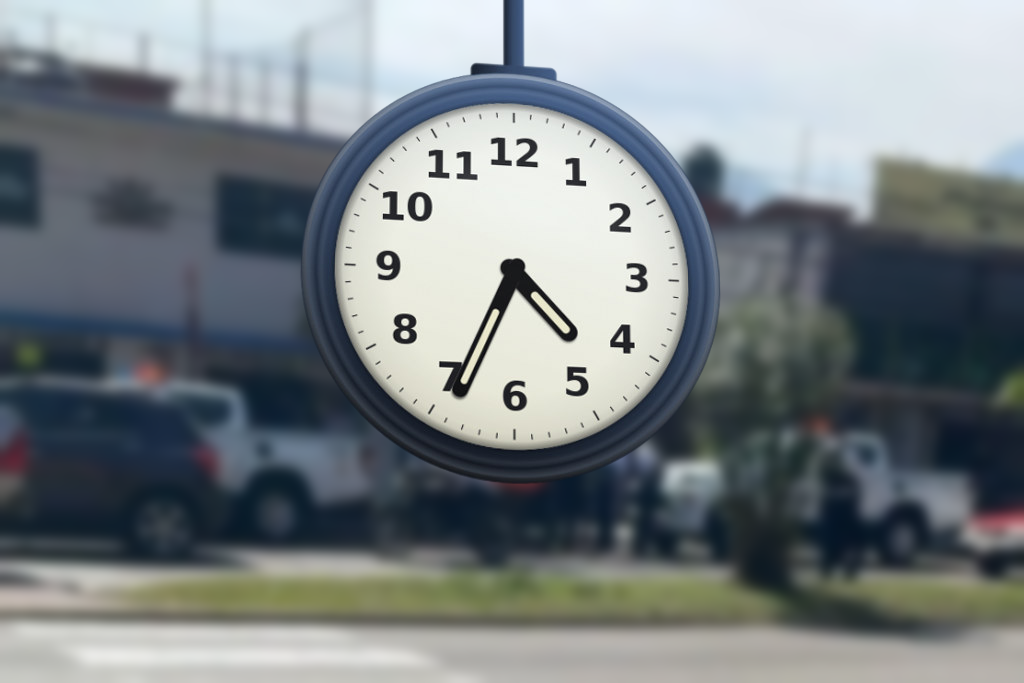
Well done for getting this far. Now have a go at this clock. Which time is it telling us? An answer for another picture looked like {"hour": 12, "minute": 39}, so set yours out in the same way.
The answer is {"hour": 4, "minute": 34}
